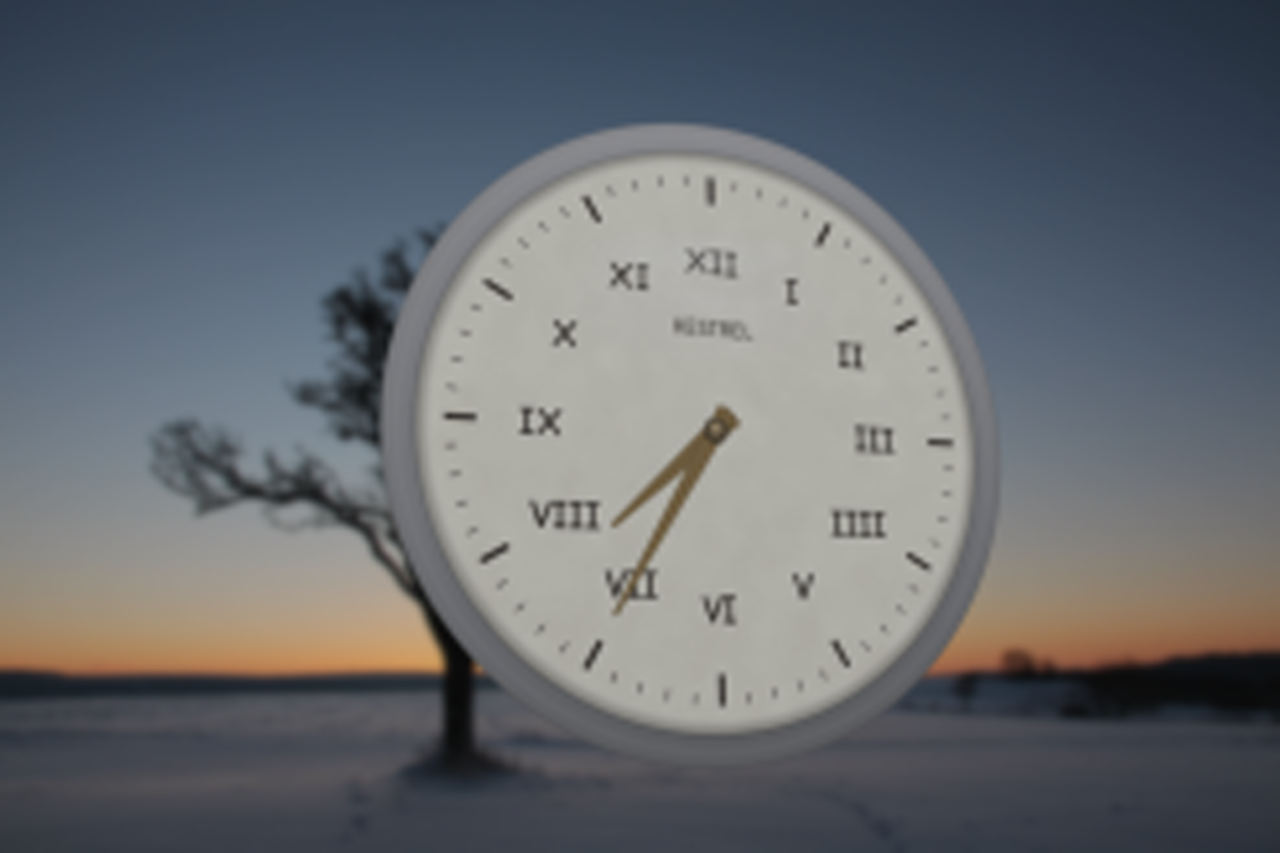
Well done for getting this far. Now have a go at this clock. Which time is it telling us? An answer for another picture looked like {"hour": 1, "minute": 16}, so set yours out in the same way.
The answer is {"hour": 7, "minute": 35}
